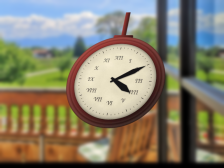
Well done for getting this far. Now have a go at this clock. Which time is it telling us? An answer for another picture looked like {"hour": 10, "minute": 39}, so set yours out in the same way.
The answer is {"hour": 4, "minute": 10}
